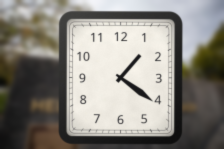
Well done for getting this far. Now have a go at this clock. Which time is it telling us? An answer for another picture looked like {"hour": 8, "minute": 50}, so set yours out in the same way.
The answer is {"hour": 1, "minute": 21}
